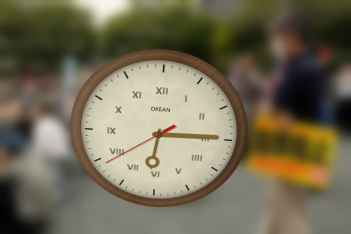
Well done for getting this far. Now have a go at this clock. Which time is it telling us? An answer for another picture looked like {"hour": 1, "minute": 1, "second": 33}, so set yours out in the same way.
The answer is {"hour": 6, "minute": 14, "second": 39}
